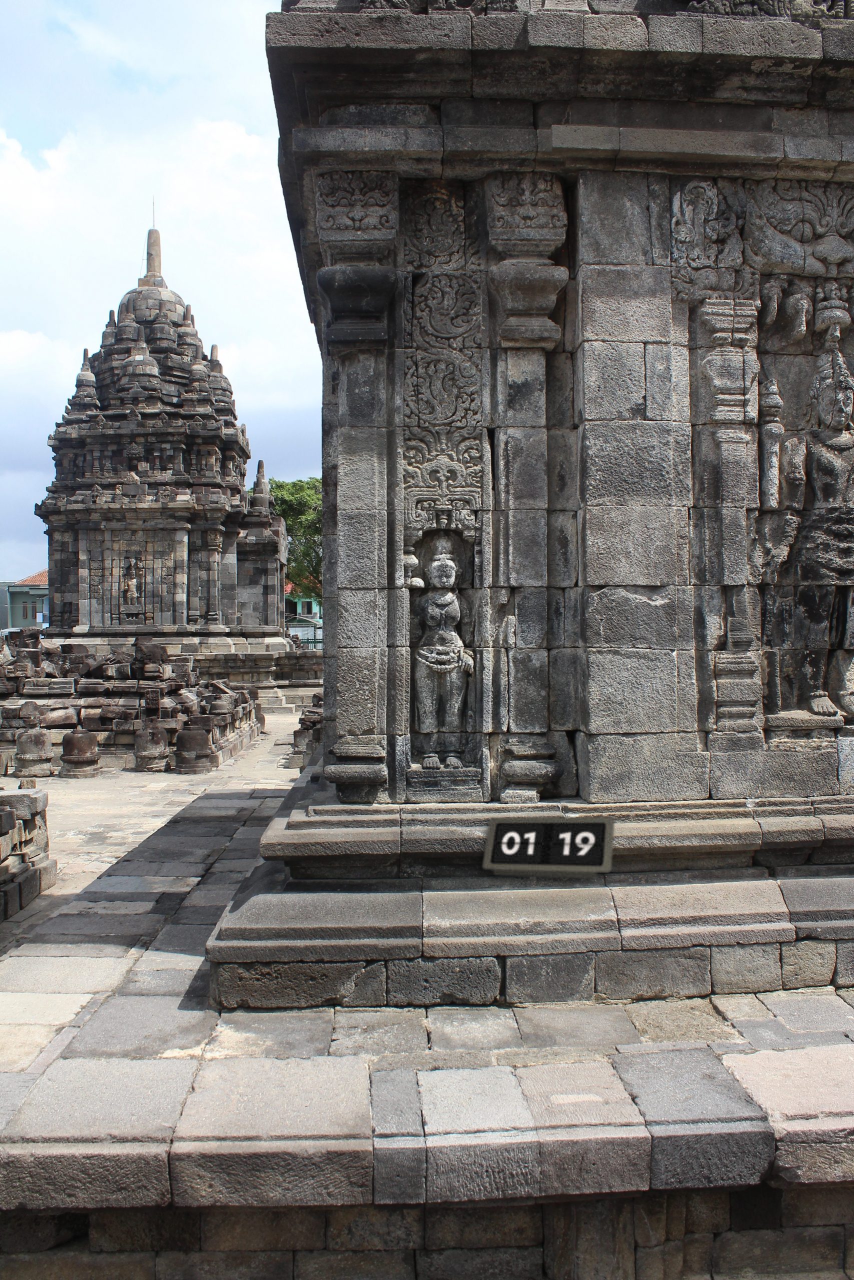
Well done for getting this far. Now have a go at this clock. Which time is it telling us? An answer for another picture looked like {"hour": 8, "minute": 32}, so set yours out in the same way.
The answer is {"hour": 1, "minute": 19}
